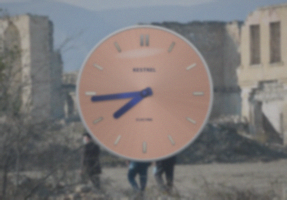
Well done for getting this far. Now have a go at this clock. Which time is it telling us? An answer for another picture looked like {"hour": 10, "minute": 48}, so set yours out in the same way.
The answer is {"hour": 7, "minute": 44}
